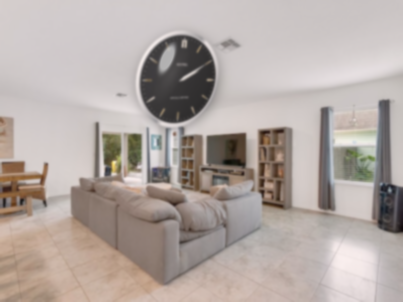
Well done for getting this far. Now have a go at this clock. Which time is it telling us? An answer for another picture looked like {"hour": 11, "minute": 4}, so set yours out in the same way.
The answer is {"hour": 2, "minute": 10}
